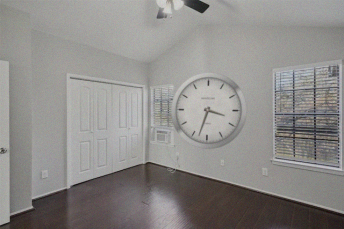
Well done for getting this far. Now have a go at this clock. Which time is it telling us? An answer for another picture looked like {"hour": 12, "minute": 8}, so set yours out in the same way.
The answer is {"hour": 3, "minute": 33}
